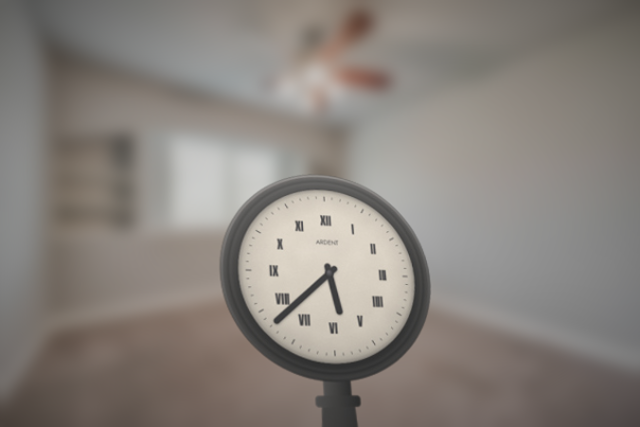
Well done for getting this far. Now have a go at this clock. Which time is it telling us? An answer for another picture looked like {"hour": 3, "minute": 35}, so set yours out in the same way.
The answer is {"hour": 5, "minute": 38}
